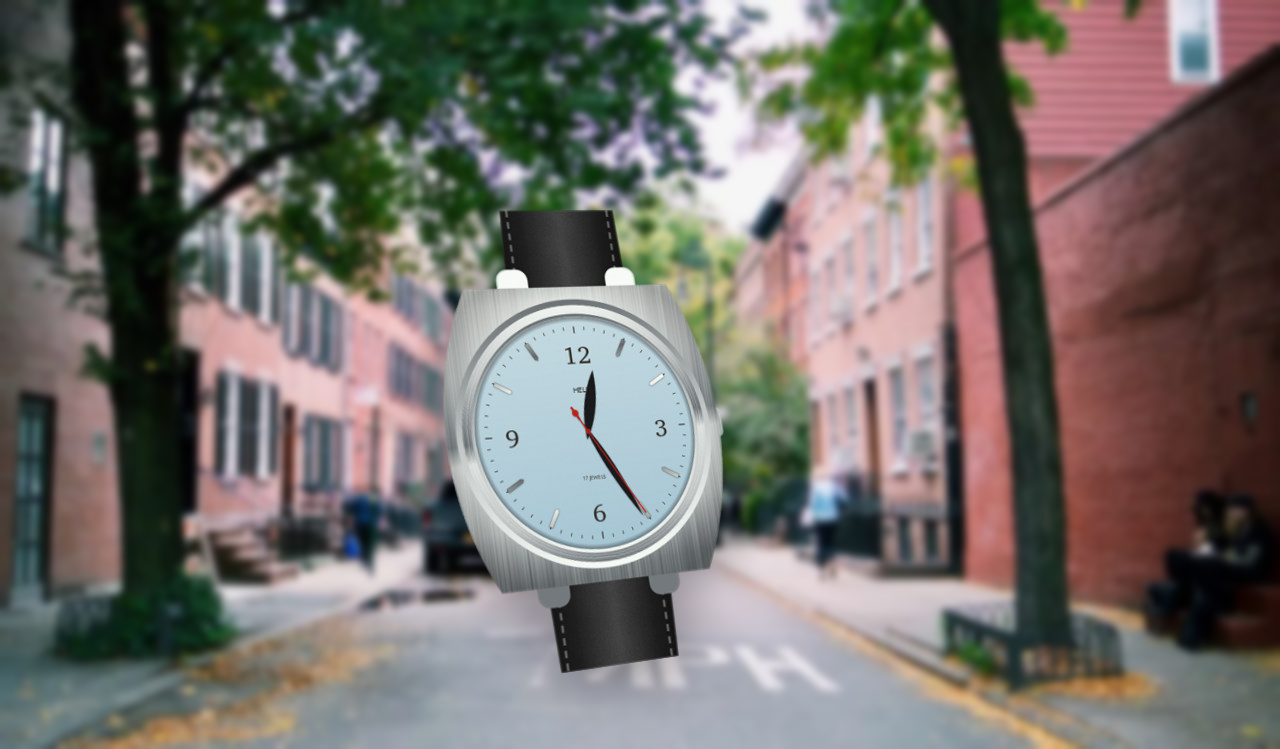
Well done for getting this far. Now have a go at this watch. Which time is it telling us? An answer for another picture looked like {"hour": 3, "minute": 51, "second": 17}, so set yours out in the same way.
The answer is {"hour": 12, "minute": 25, "second": 25}
